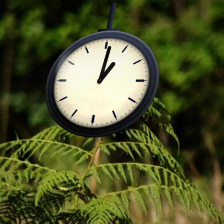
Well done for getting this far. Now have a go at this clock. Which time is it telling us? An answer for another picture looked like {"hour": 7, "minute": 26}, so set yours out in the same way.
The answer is {"hour": 1, "minute": 1}
